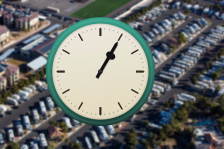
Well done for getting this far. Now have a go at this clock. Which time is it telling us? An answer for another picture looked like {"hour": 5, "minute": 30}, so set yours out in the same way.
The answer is {"hour": 1, "minute": 5}
